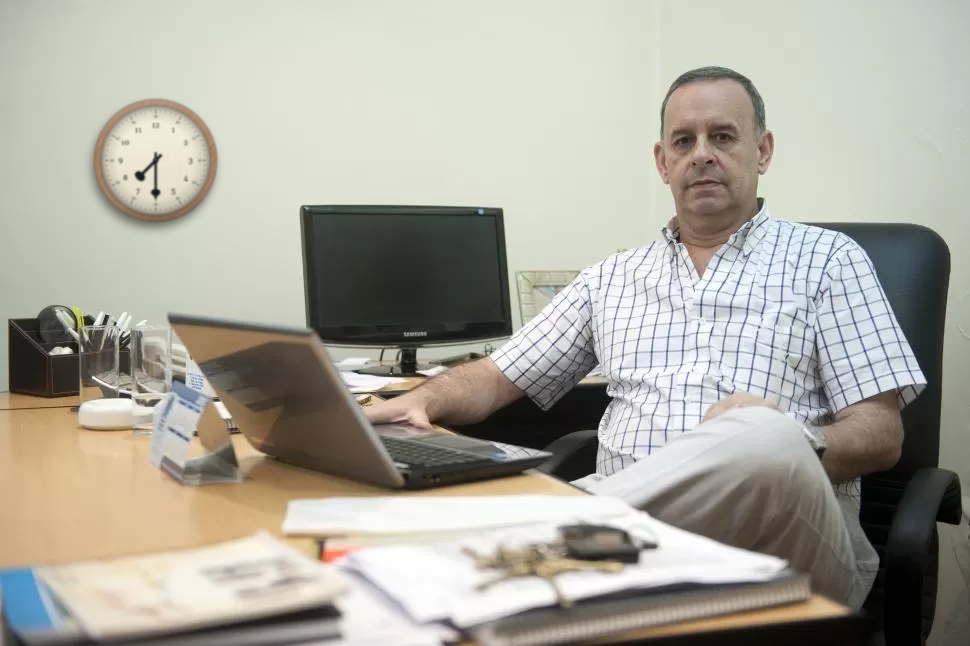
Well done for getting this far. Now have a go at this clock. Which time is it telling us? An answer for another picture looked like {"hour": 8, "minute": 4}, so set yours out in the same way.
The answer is {"hour": 7, "minute": 30}
